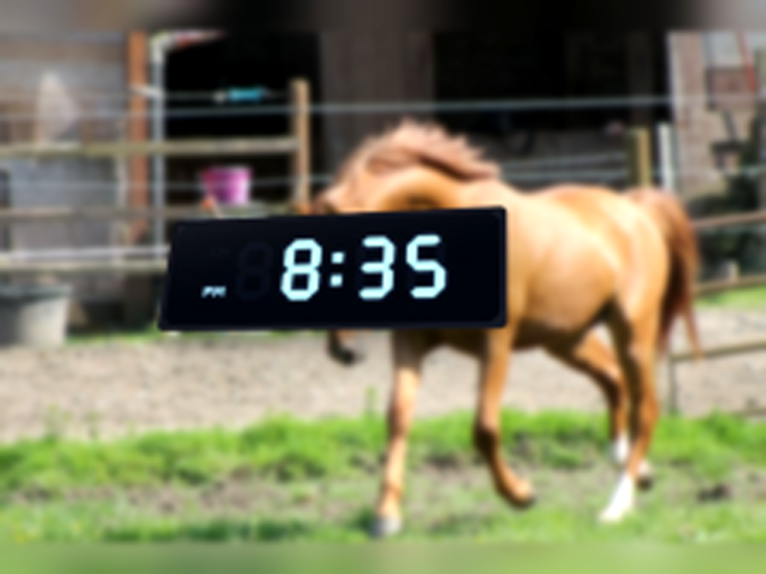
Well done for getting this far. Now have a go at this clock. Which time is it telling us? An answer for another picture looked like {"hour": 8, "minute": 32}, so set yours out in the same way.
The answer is {"hour": 8, "minute": 35}
